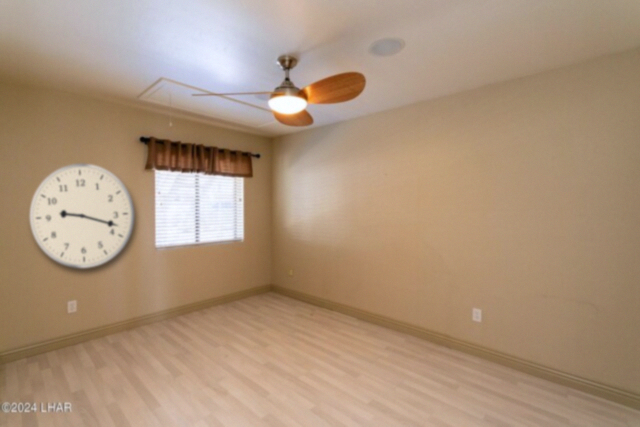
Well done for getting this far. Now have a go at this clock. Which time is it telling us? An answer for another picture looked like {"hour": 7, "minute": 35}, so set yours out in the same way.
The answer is {"hour": 9, "minute": 18}
